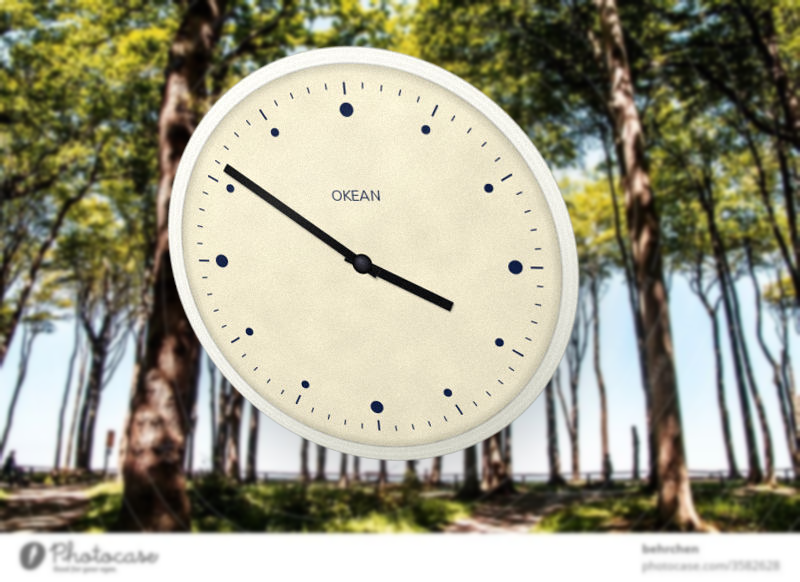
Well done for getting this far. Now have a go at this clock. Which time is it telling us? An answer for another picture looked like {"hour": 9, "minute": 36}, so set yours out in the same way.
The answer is {"hour": 3, "minute": 51}
